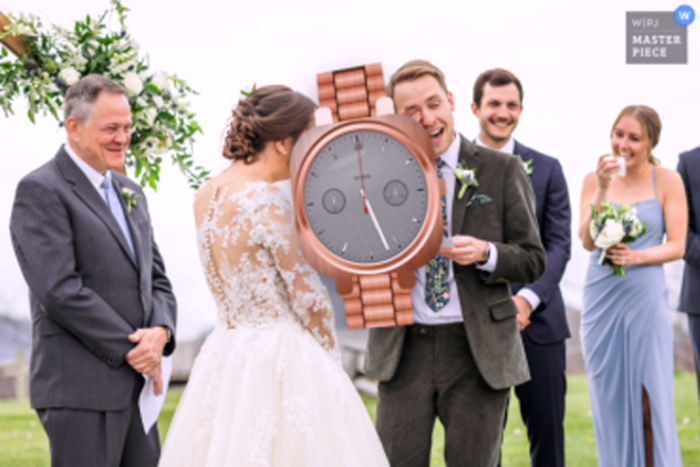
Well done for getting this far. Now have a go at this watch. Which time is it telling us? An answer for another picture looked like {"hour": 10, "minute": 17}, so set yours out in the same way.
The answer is {"hour": 5, "minute": 27}
